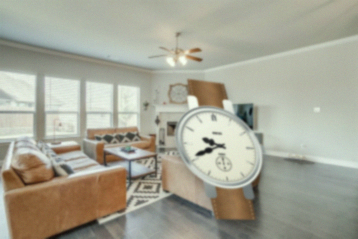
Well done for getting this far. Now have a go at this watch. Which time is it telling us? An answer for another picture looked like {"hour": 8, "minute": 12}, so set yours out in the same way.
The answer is {"hour": 9, "minute": 41}
